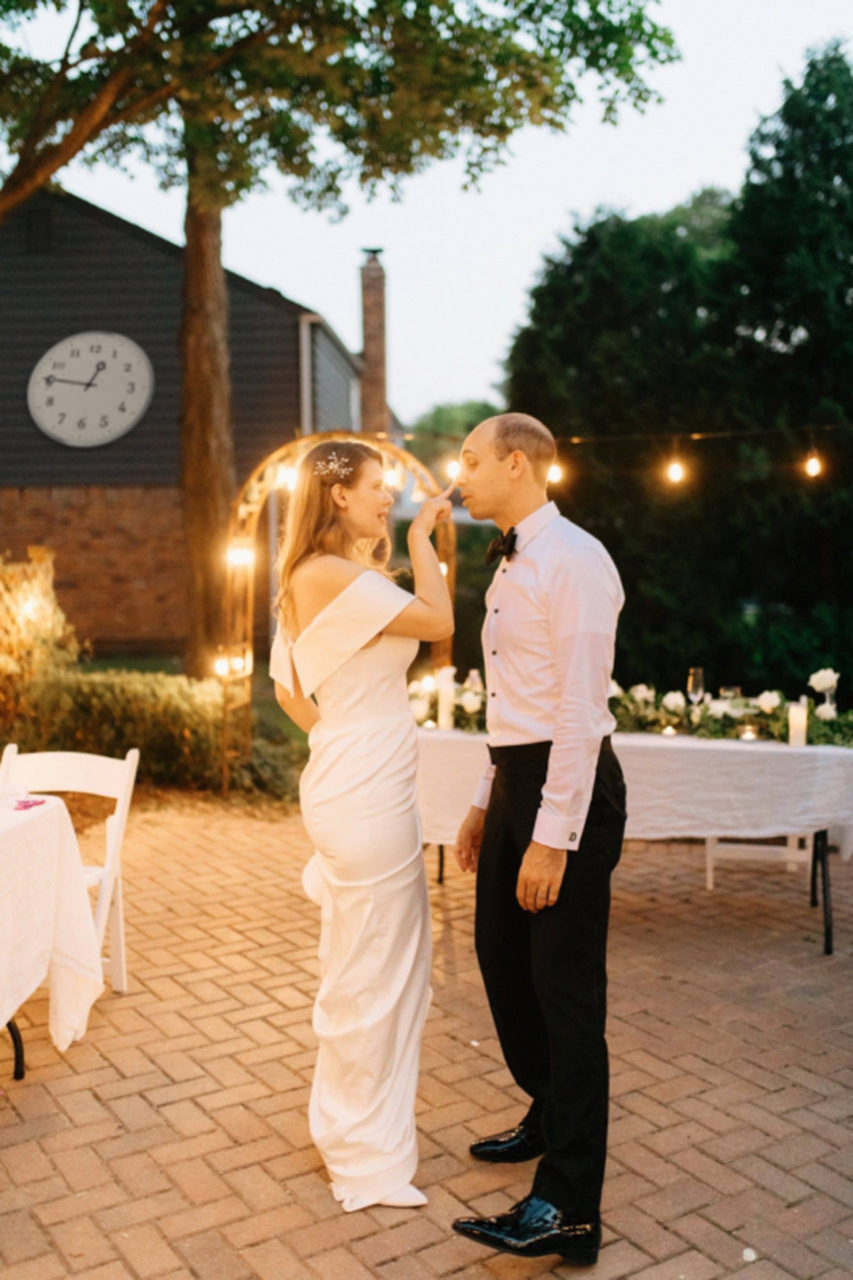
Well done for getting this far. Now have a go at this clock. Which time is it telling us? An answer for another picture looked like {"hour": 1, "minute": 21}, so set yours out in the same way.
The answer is {"hour": 12, "minute": 46}
